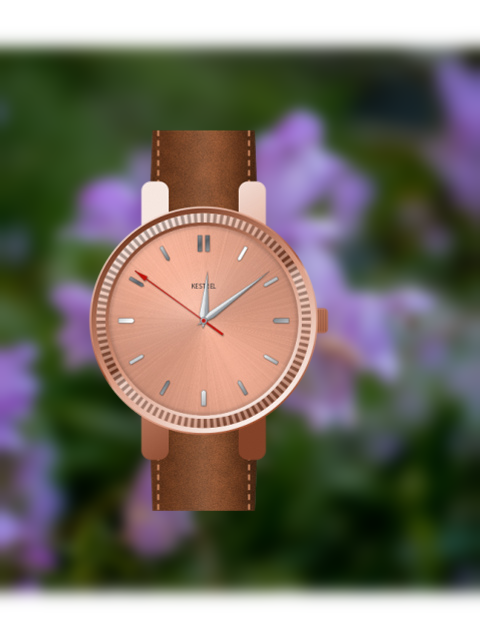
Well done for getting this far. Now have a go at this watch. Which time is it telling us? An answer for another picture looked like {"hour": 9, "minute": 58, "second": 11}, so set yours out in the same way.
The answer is {"hour": 12, "minute": 8, "second": 51}
